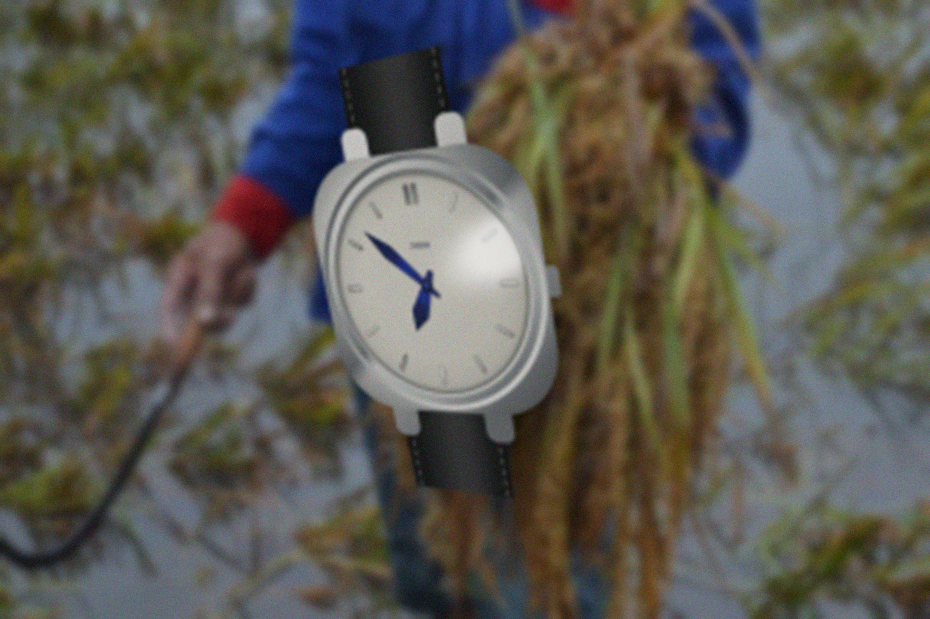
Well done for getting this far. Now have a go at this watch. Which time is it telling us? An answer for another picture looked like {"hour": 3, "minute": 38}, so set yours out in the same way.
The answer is {"hour": 6, "minute": 52}
